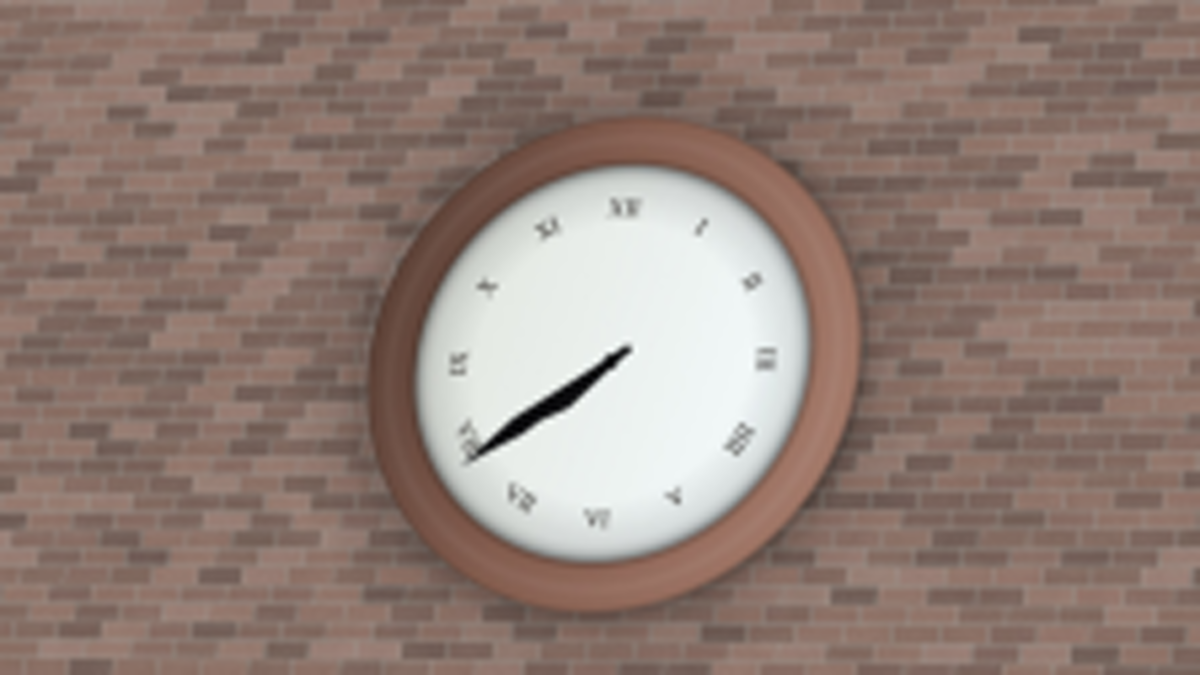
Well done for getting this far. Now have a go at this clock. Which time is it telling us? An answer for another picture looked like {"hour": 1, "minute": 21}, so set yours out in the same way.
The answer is {"hour": 7, "minute": 39}
